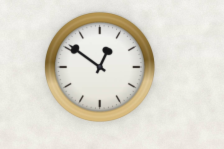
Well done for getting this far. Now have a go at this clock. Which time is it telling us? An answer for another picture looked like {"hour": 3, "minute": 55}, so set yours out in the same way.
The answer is {"hour": 12, "minute": 51}
